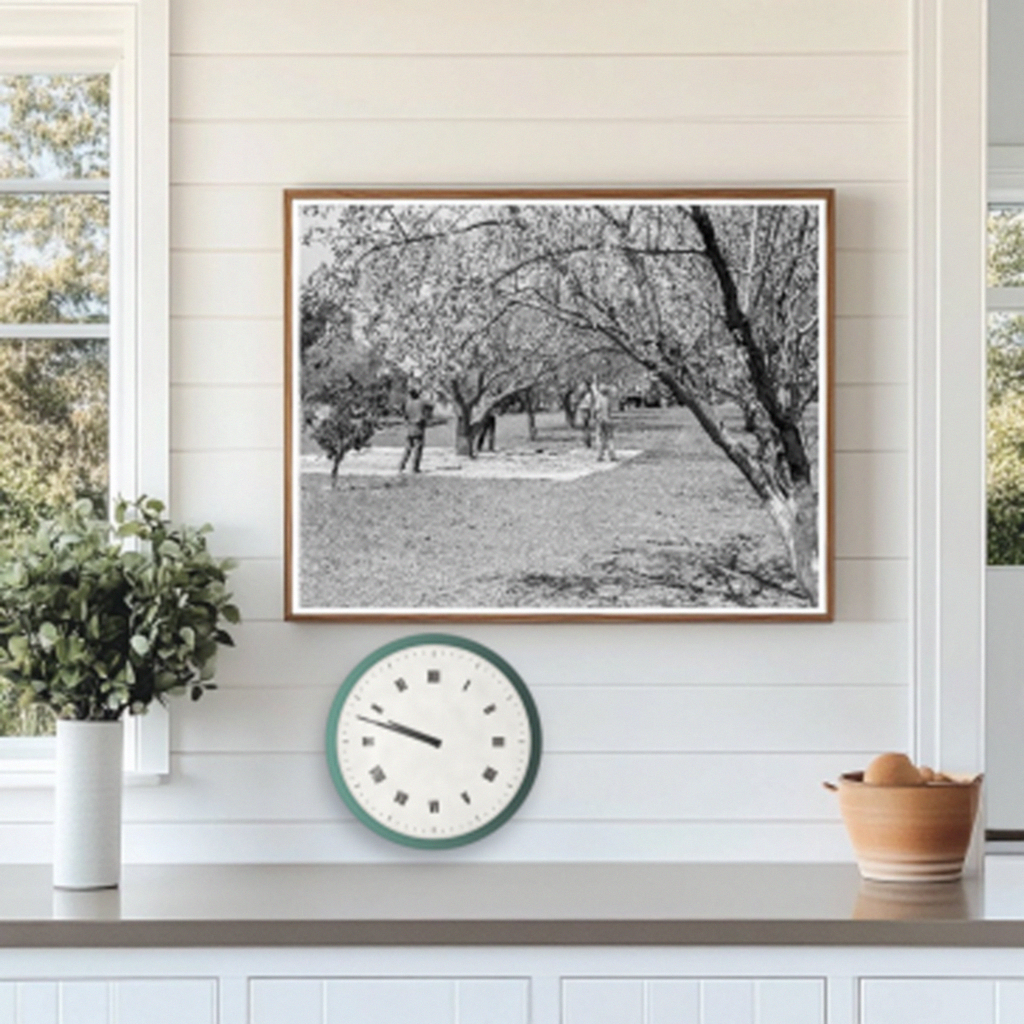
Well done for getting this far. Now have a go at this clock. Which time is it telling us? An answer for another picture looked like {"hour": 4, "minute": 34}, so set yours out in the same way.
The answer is {"hour": 9, "minute": 48}
